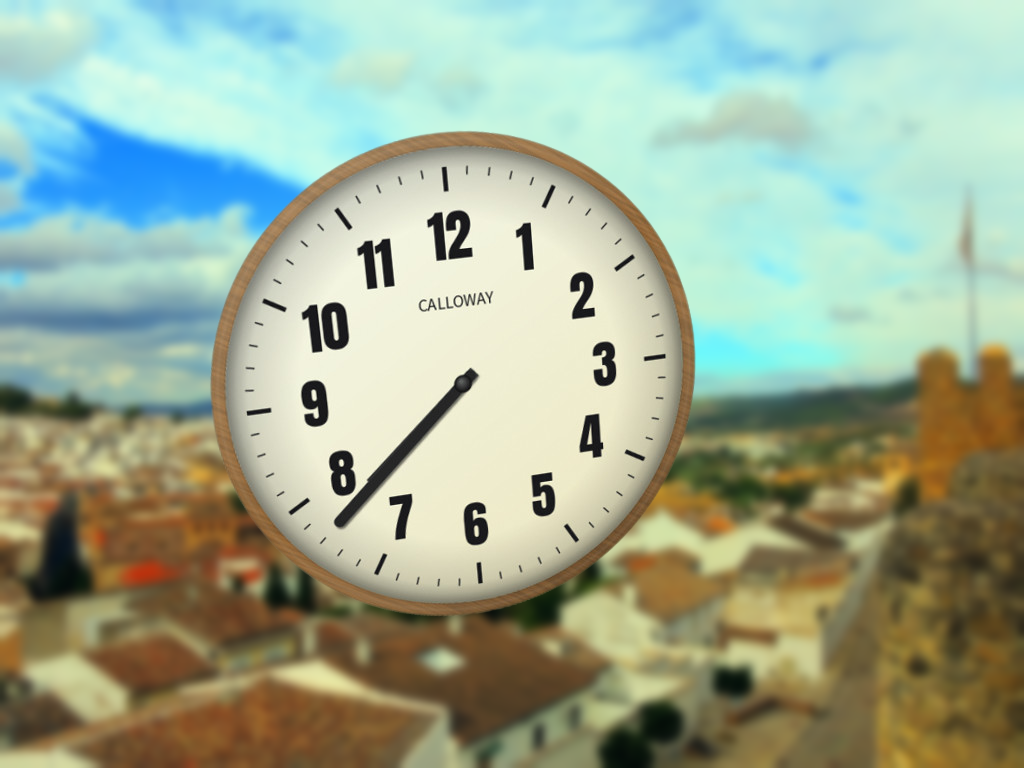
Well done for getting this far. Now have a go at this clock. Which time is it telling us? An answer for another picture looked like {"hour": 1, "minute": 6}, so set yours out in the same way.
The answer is {"hour": 7, "minute": 38}
